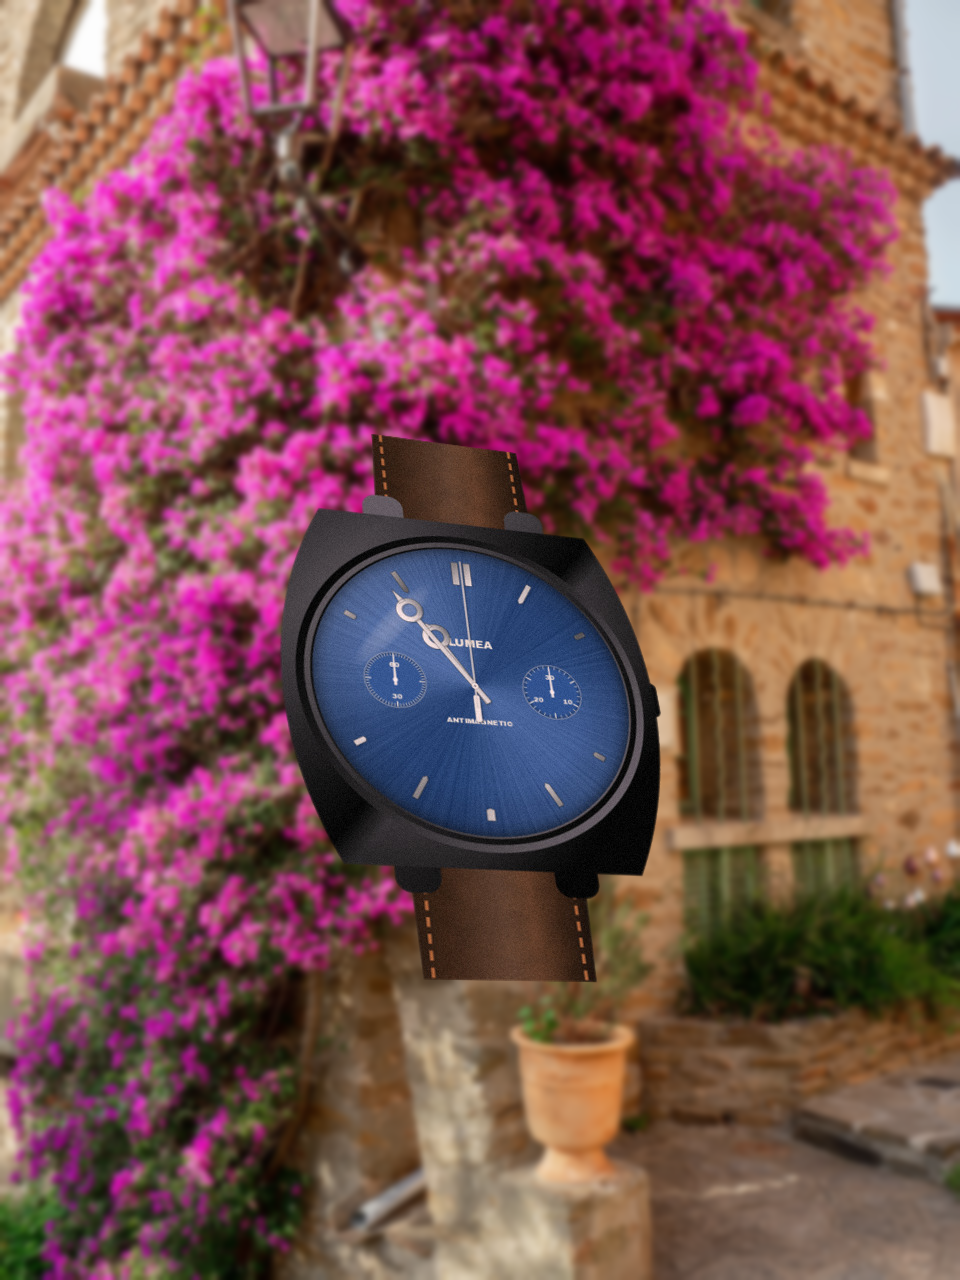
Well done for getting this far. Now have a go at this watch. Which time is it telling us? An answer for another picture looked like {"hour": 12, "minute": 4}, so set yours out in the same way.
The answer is {"hour": 10, "minute": 54}
